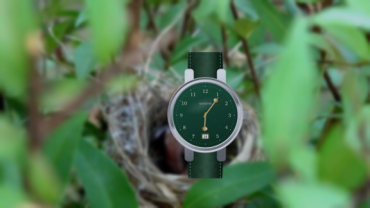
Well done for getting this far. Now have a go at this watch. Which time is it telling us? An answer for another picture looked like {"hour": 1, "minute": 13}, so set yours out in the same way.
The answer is {"hour": 6, "minute": 6}
